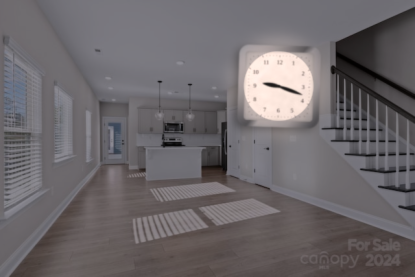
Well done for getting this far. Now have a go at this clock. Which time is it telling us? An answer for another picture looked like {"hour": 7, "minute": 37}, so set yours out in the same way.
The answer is {"hour": 9, "minute": 18}
